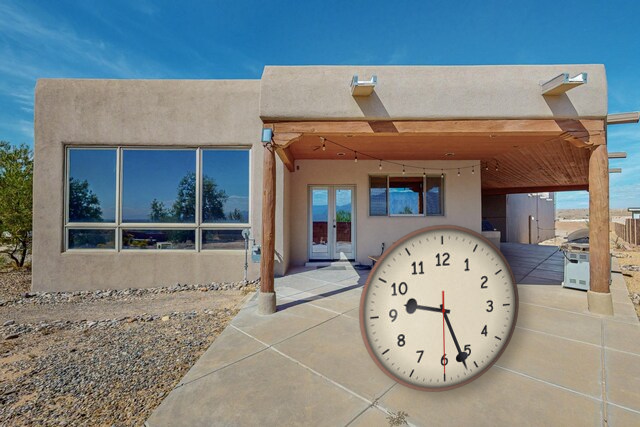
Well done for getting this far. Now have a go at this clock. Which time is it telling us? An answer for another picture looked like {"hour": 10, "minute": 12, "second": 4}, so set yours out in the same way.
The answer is {"hour": 9, "minute": 26, "second": 30}
